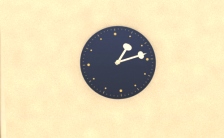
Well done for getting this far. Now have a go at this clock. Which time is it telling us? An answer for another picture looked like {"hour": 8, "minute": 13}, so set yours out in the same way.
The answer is {"hour": 1, "minute": 13}
